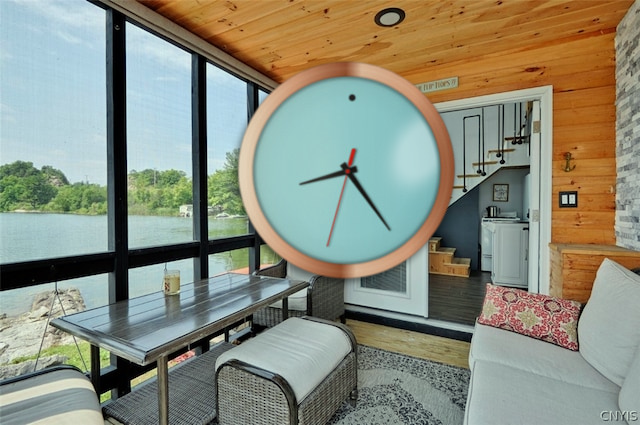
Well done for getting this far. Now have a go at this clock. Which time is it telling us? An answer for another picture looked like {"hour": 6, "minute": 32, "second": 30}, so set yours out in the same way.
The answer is {"hour": 8, "minute": 23, "second": 32}
